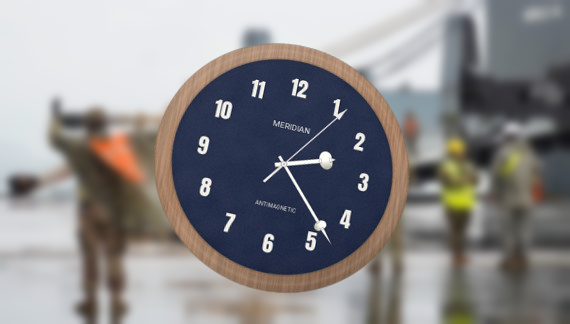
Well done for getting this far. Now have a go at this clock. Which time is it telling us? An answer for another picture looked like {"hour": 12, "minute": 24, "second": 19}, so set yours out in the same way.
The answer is {"hour": 2, "minute": 23, "second": 6}
